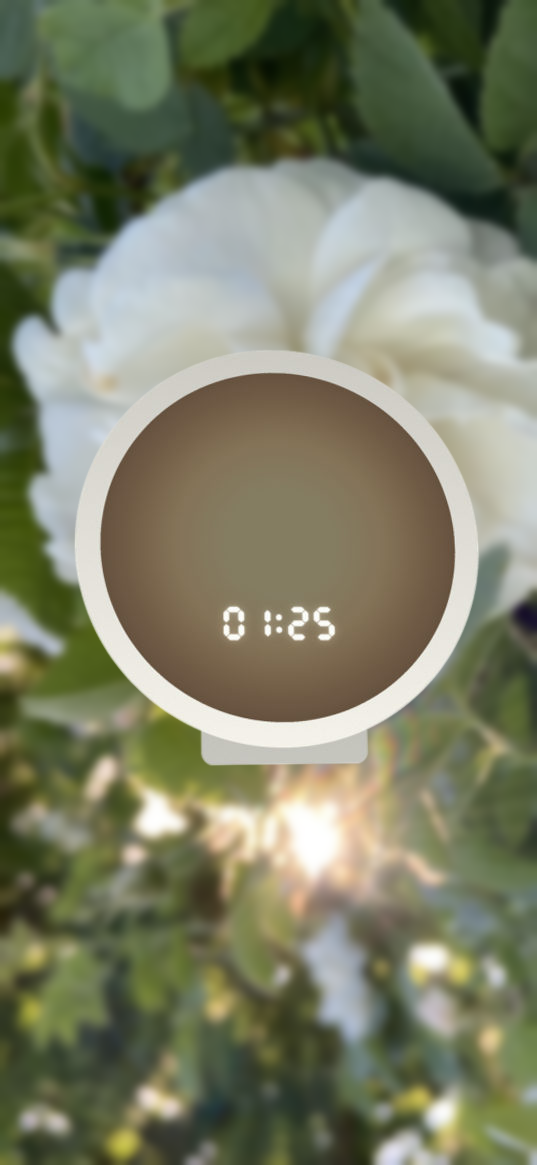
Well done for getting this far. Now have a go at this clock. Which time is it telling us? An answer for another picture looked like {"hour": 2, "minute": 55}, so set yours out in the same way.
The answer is {"hour": 1, "minute": 25}
